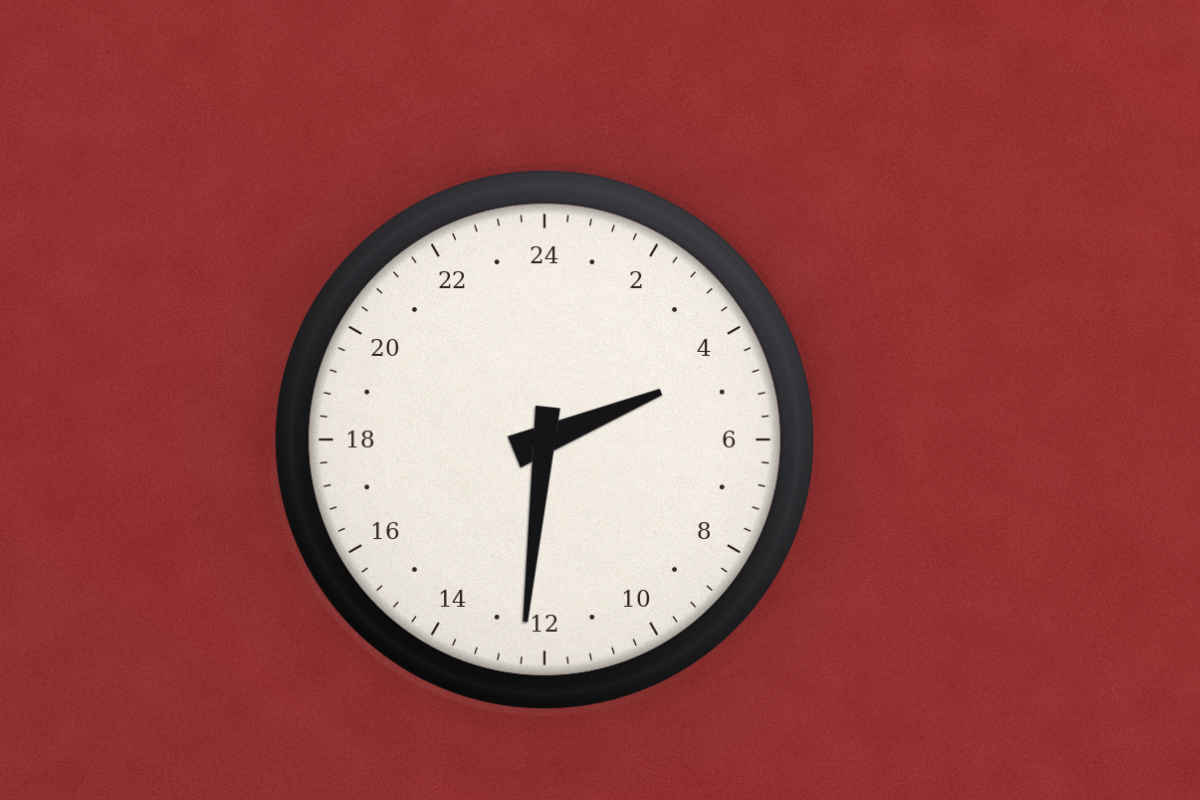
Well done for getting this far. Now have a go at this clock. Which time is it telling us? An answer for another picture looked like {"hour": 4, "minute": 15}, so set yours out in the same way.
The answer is {"hour": 4, "minute": 31}
